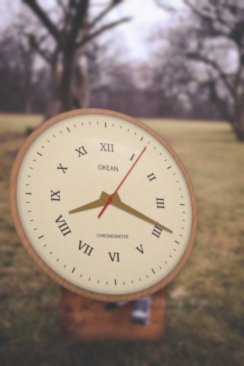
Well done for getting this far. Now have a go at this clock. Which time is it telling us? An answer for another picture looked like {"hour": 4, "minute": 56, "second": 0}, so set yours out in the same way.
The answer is {"hour": 8, "minute": 19, "second": 6}
